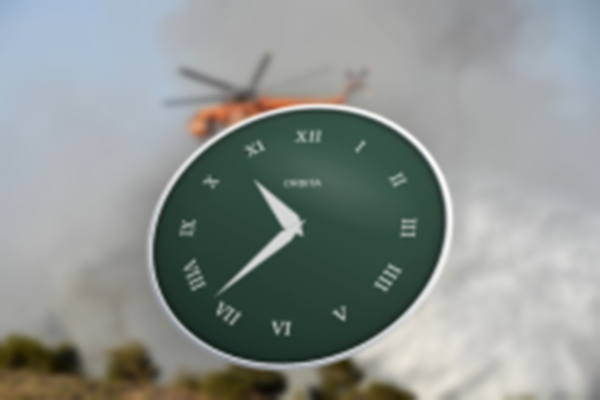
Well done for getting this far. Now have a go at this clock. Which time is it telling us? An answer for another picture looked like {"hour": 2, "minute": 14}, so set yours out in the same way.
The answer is {"hour": 10, "minute": 37}
